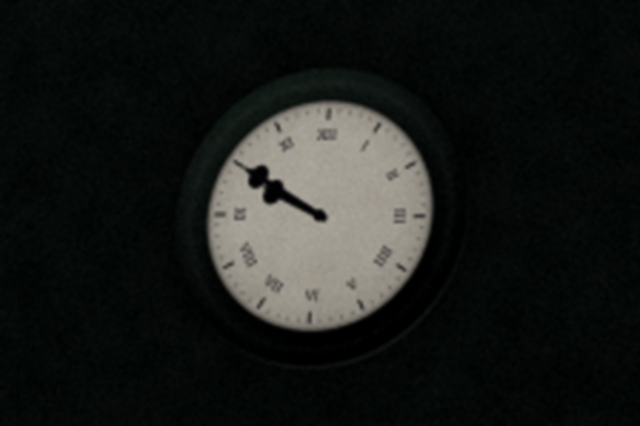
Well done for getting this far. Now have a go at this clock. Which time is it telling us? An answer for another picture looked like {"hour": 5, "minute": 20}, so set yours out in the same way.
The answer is {"hour": 9, "minute": 50}
